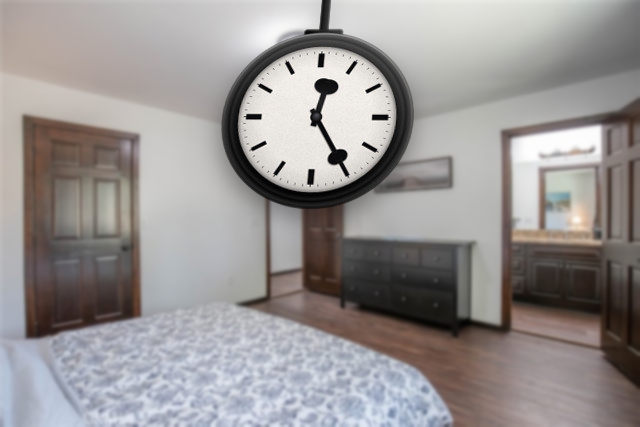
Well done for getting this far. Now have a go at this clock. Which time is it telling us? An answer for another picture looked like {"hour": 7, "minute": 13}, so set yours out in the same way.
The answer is {"hour": 12, "minute": 25}
